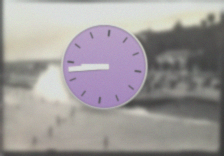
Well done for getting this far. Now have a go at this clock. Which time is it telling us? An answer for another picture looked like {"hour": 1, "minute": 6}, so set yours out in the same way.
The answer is {"hour": 8, "minute": 43}
